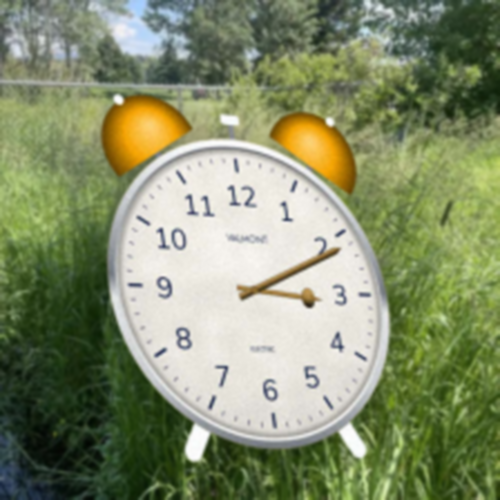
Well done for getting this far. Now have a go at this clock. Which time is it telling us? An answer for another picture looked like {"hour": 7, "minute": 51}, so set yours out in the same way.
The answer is {"hour": 3, "minute": 11}
